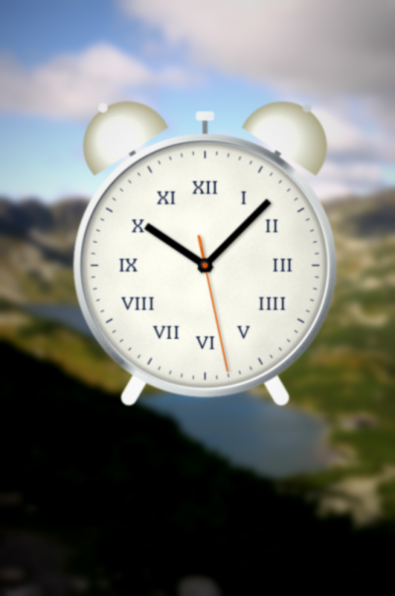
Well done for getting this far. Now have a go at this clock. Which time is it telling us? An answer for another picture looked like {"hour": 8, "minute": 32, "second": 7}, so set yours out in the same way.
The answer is {"hour": 10, "minute": 7, "second": 28}
